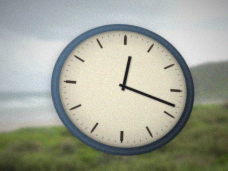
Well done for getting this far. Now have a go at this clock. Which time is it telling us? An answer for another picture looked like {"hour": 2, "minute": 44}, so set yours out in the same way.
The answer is {"hour": 12, "minute": 18}
